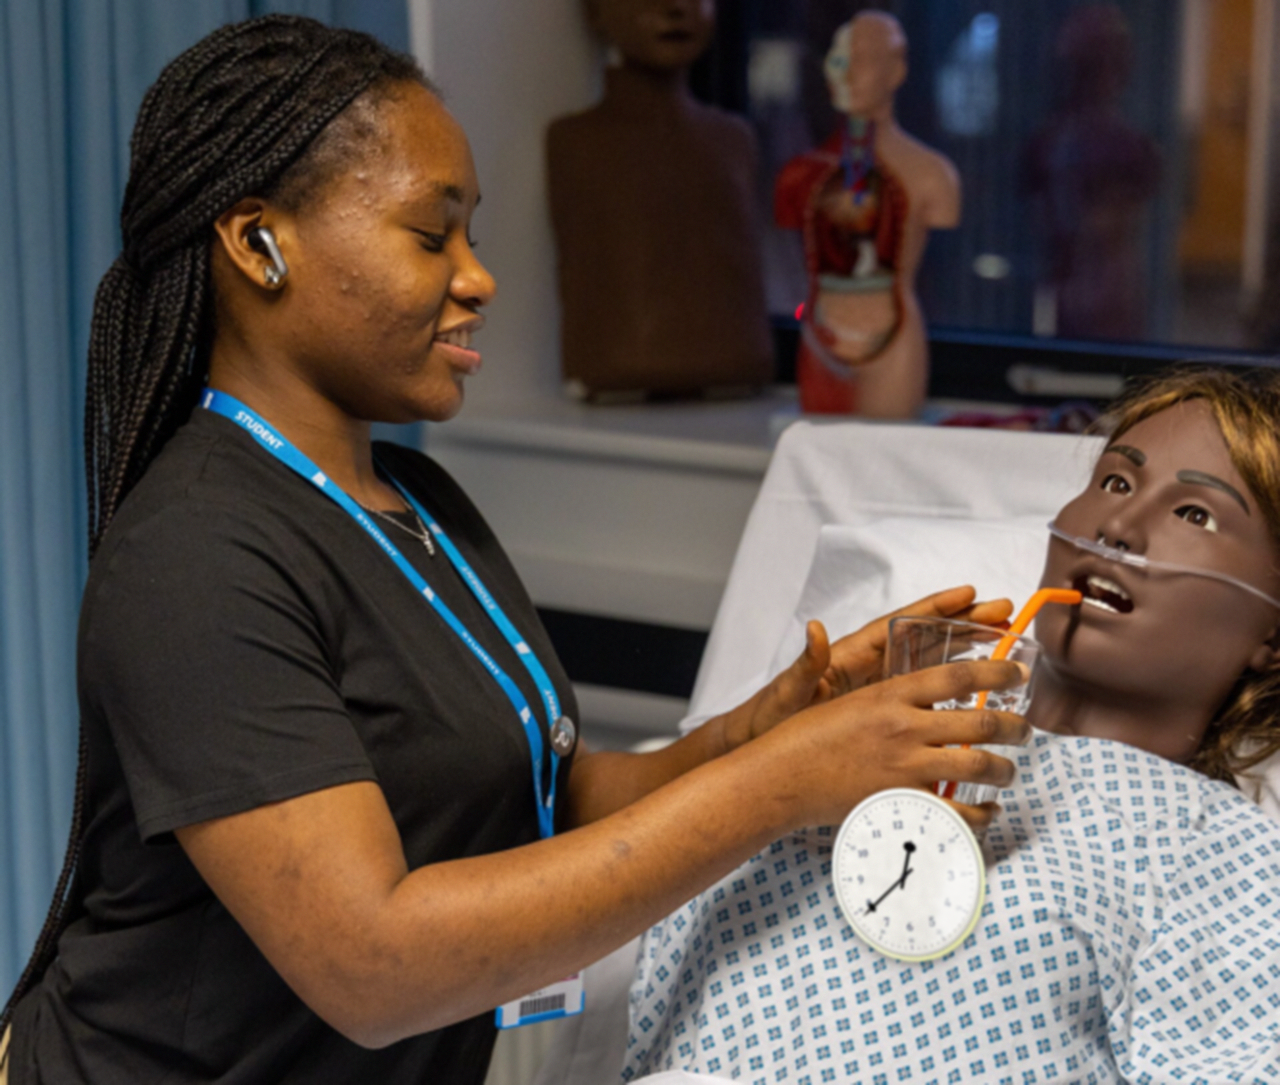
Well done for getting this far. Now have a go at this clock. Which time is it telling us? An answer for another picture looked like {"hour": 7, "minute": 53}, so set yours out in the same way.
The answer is {"hour": 12, "minute": 39}
